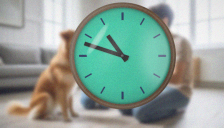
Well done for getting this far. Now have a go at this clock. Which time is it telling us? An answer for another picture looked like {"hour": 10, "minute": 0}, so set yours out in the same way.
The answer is {"hour": 10, "minute": 48}
